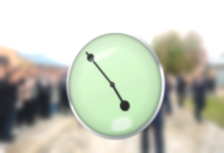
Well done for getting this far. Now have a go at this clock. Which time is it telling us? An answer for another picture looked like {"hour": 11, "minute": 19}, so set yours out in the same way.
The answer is {"hour": 4, "minute": 53}
